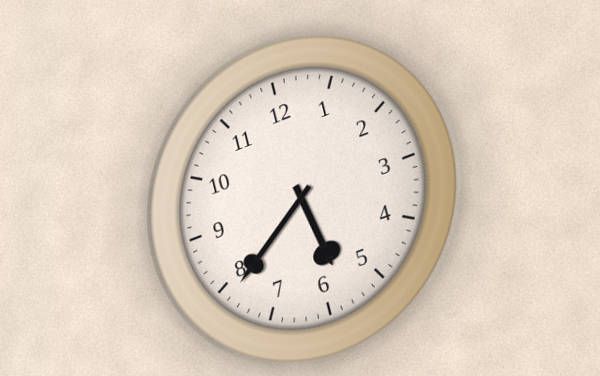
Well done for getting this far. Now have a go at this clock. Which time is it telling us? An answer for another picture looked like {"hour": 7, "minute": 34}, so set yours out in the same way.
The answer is {"hour": 5, "minute": 39}
